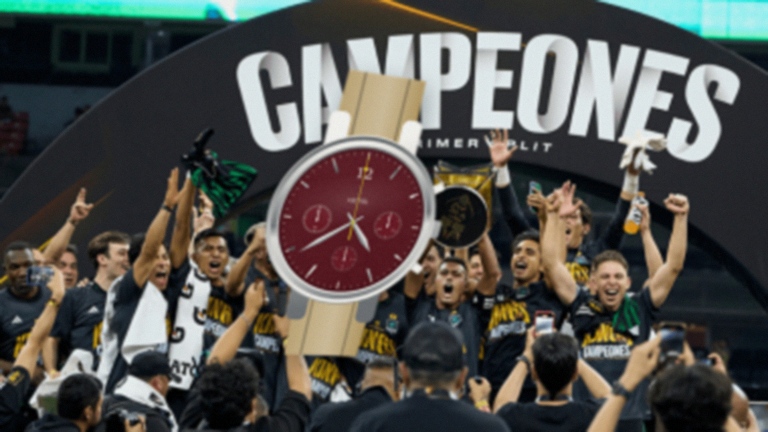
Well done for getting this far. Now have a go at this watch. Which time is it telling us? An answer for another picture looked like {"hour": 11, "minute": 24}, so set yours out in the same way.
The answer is {"hour": 4, "minute": 39}
